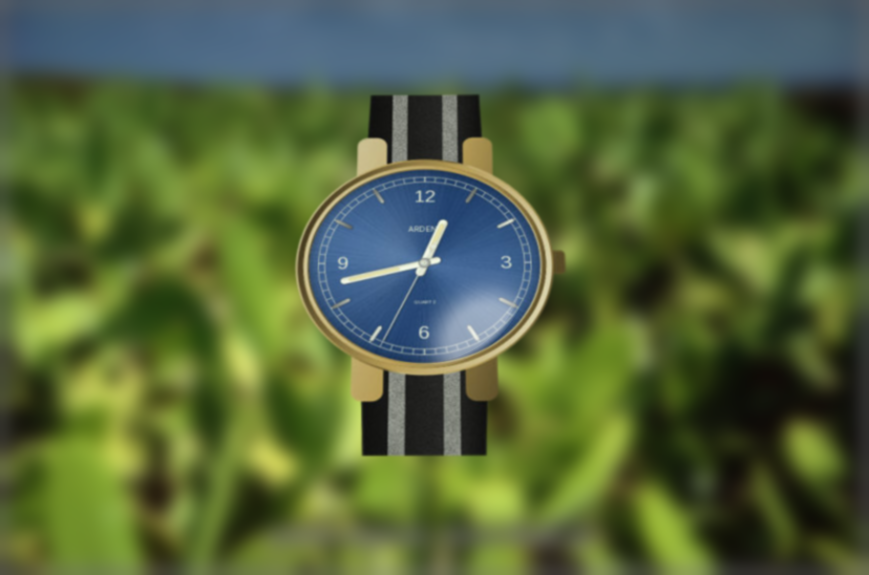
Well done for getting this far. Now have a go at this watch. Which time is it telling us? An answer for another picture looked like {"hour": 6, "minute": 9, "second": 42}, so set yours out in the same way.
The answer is {"hour": 12, "minute": 42, "second": 34}
